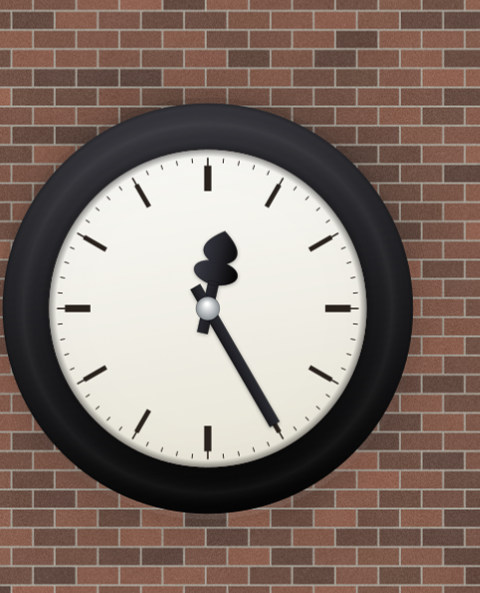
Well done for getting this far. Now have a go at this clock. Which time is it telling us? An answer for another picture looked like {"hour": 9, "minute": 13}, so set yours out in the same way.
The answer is {"hour": 12, "minute": 25}
